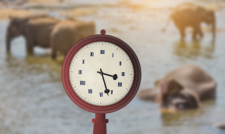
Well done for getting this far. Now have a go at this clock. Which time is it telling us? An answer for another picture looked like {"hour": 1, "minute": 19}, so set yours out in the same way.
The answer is {"hour": 3, "minute": 27}
